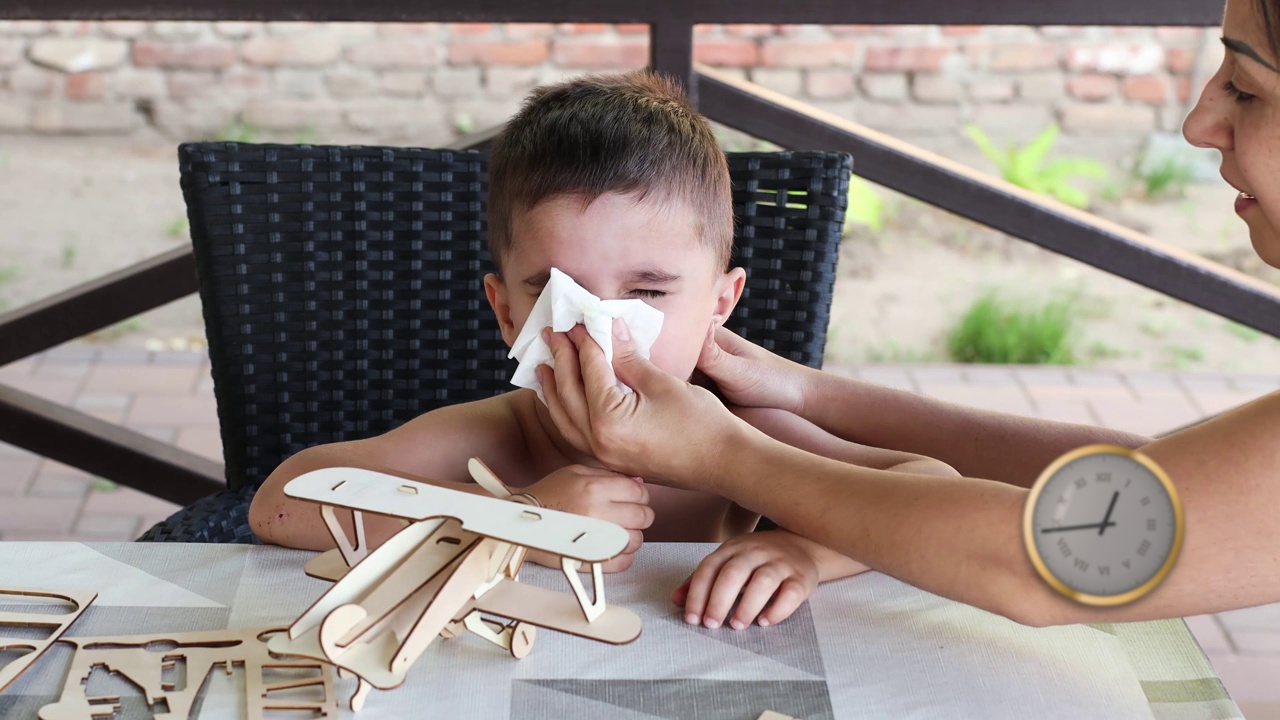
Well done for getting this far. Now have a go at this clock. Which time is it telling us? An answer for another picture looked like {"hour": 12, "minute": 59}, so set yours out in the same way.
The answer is {"hour": 12, "minute": 44}
